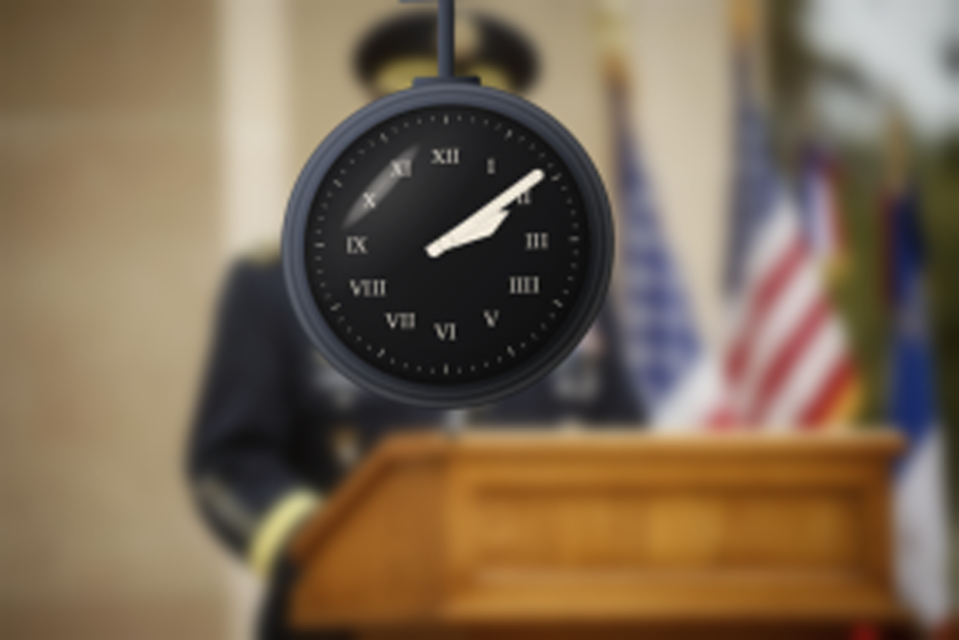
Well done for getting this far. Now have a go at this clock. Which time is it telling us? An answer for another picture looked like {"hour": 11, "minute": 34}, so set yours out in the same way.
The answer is {"hour": 2, "minute": 9}
